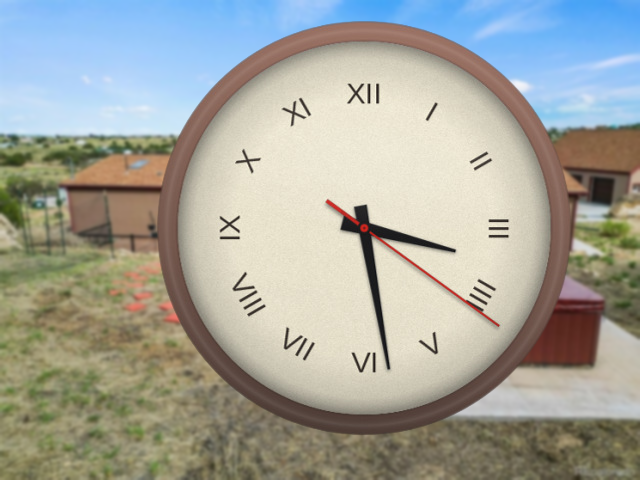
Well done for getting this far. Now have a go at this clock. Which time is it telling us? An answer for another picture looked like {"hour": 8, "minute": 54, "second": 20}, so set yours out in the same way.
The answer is {"hour": 3, "minute": 28, "second": 21}
